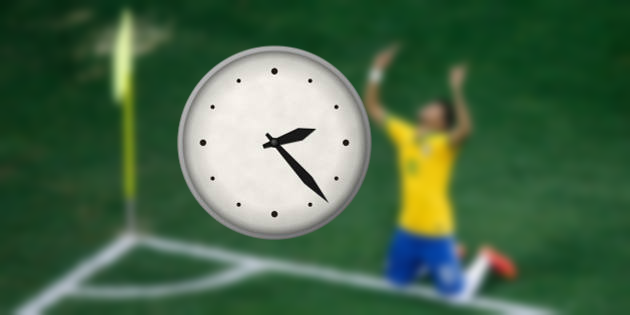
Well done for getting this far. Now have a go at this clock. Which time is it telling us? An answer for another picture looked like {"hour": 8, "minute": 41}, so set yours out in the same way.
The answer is {"hour": 2, "minute": 23}
